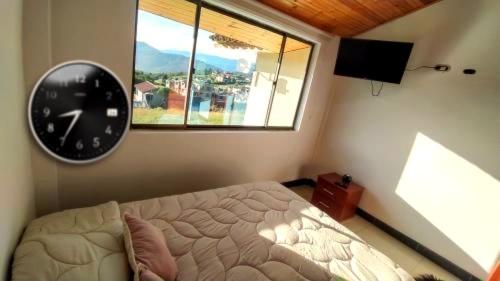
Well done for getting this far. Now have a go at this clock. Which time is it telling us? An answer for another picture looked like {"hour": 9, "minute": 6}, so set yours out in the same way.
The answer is {"hour": 8, "minute": 35}
